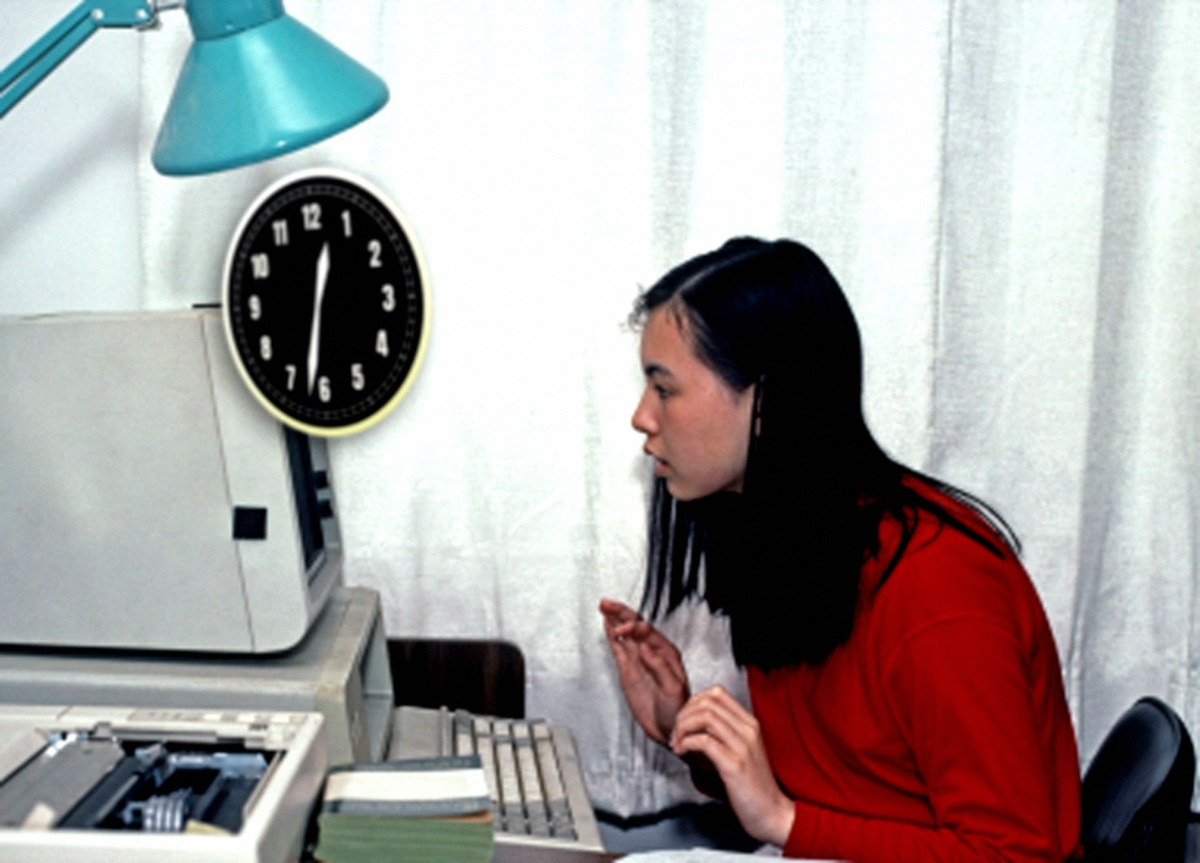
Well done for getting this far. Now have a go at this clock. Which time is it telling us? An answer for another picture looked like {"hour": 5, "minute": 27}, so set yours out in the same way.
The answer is {"hour": 12, "minute": 32}
